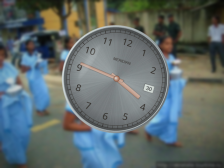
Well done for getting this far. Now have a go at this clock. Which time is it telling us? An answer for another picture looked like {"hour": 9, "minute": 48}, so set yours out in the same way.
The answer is {"hour": 3, "minute": 46}
